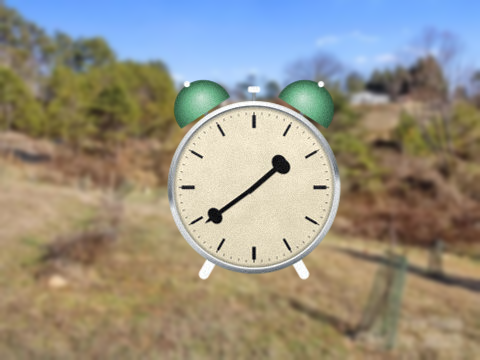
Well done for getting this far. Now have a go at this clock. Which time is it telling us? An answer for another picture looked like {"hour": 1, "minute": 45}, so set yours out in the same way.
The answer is {"hour": 1, "minute": 39}
